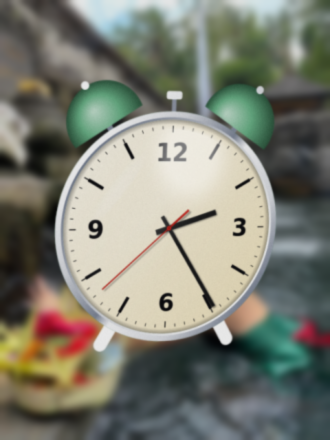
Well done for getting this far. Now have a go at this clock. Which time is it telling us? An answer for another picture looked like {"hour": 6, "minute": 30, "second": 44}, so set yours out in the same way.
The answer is {"hour": 2, "minute": 24, "second": 38}
